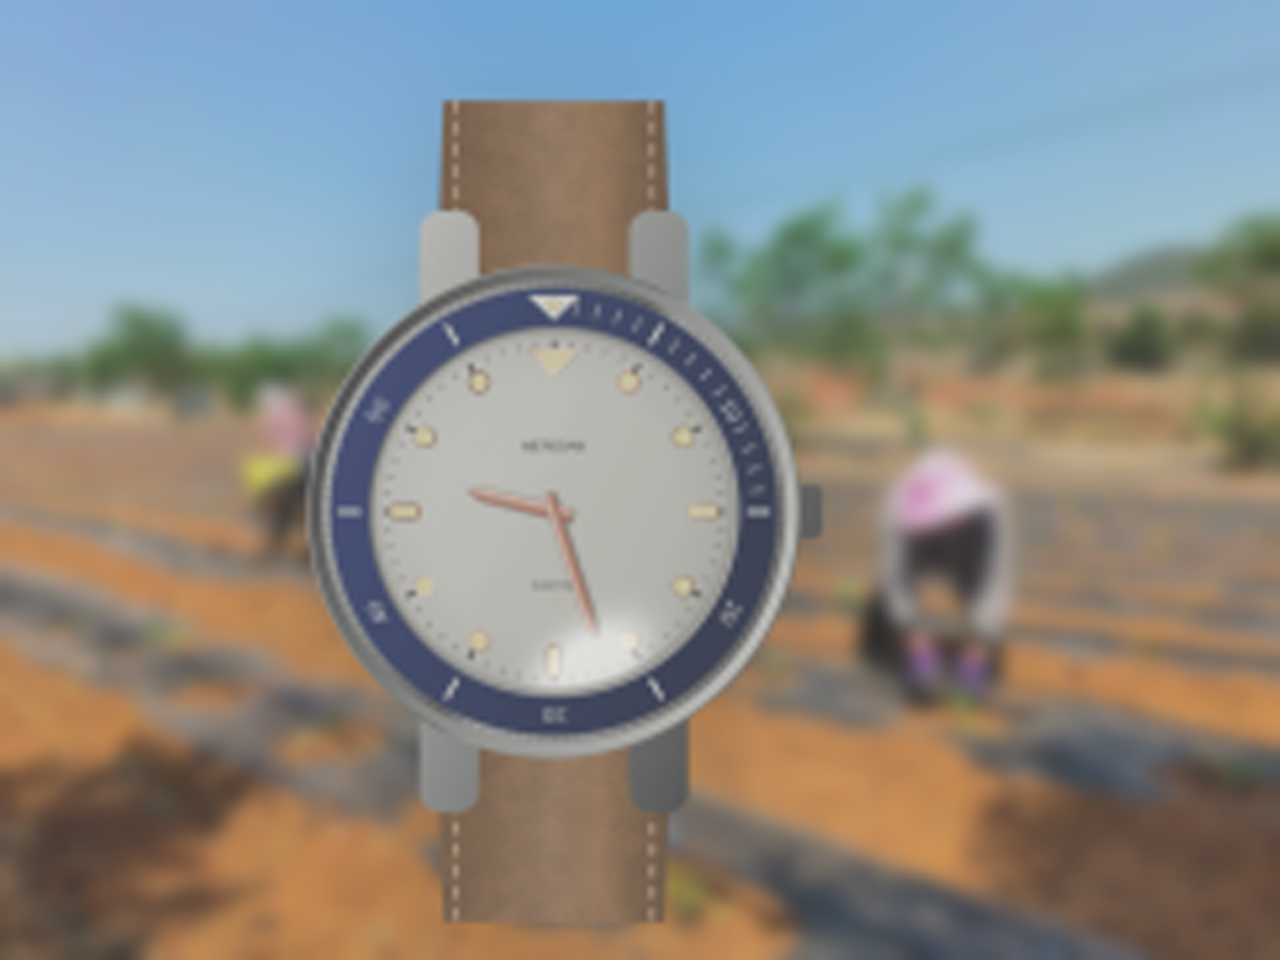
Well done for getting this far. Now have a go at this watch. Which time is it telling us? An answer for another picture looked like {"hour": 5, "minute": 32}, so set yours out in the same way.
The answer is {"hour": 9, "minute": 27}
